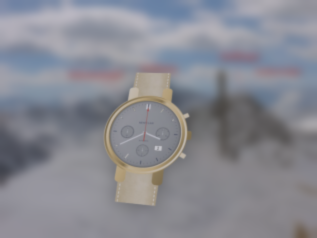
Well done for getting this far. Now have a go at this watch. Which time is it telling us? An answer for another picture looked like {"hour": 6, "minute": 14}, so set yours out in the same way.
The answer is {"hour": 3, "minute": 40}
